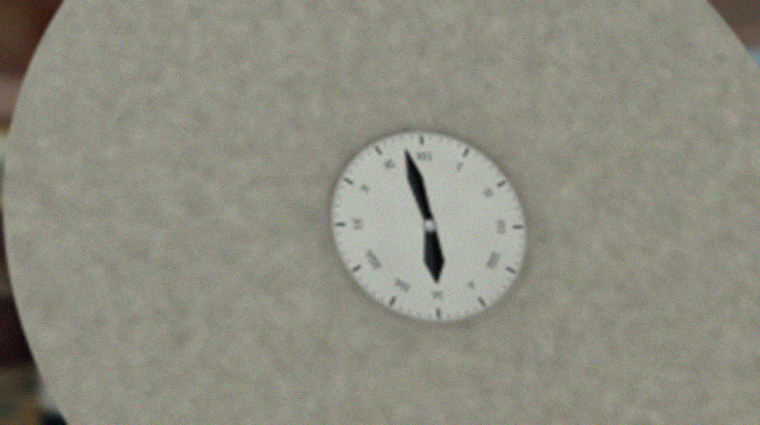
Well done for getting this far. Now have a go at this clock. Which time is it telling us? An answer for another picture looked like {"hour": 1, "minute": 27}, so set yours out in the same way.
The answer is {"hour": 5, "minute": 58}
